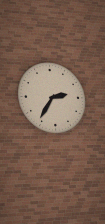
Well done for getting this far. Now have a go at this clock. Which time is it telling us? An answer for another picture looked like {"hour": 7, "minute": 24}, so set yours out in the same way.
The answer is {"hour": 2, "minute": 36}
